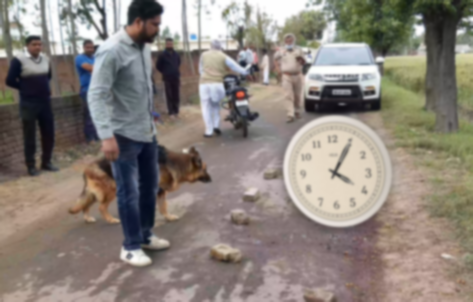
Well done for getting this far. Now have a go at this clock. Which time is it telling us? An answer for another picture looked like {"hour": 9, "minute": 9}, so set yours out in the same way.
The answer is {"hour": 4, "minute": 5}
